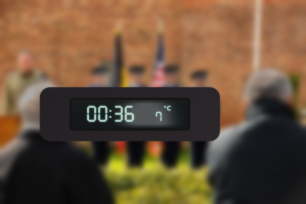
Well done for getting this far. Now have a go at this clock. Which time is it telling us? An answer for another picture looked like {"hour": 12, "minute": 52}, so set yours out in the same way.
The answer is {"hour": 0, "minute": 36}
